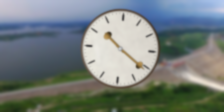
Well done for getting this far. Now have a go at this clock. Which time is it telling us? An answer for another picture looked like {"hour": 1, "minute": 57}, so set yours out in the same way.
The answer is {"hour": 10, "minute": 21}
